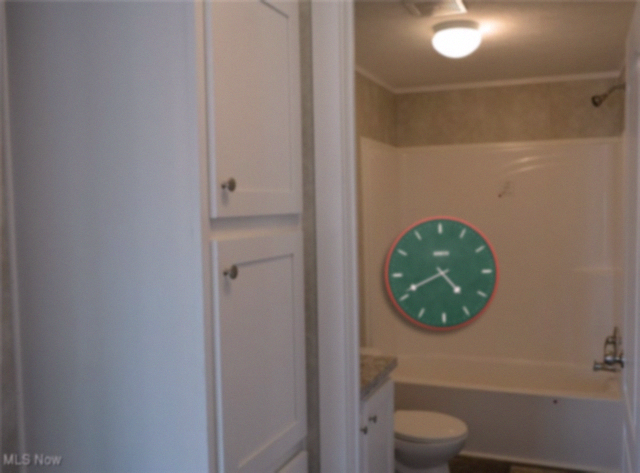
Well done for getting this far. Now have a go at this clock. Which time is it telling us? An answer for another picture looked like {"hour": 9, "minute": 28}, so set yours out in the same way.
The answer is {"hour": 4, "minute": 41}
